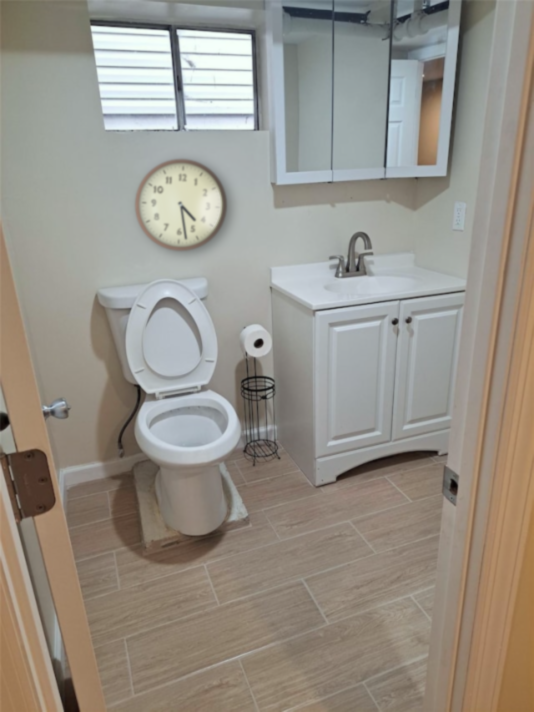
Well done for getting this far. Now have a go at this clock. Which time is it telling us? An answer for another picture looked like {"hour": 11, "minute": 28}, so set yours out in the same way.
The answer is {"hour": 4, "minute": 28}
